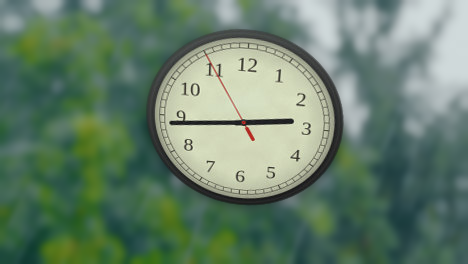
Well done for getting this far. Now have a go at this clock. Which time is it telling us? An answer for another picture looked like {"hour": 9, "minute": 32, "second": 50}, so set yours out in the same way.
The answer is {"hour": 2, "minute": 43, "second": 55}
